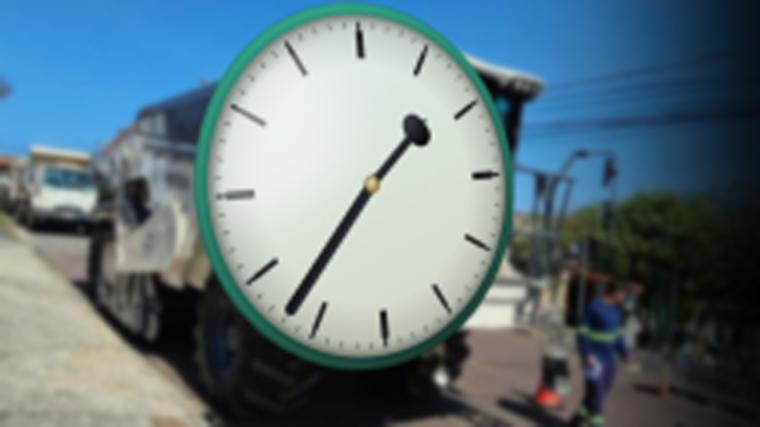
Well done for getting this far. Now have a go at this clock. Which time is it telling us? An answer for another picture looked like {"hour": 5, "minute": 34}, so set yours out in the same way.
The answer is {"hour": 1, "minute": 37}
